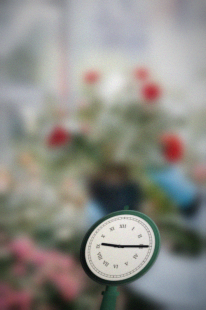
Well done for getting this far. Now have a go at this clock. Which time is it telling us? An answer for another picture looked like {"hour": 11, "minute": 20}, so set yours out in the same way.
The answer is {"hour": 9, "minute": 15}
